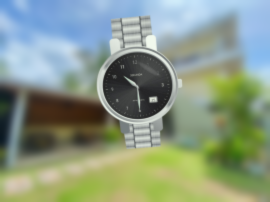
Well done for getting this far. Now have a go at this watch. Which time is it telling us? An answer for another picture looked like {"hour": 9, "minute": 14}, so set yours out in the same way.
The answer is {"hour": 10, "minute": 30}
